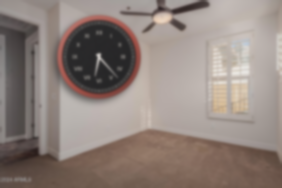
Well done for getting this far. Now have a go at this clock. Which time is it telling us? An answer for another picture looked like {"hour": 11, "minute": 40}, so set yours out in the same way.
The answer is {"hour": 6, "minute": 23}
